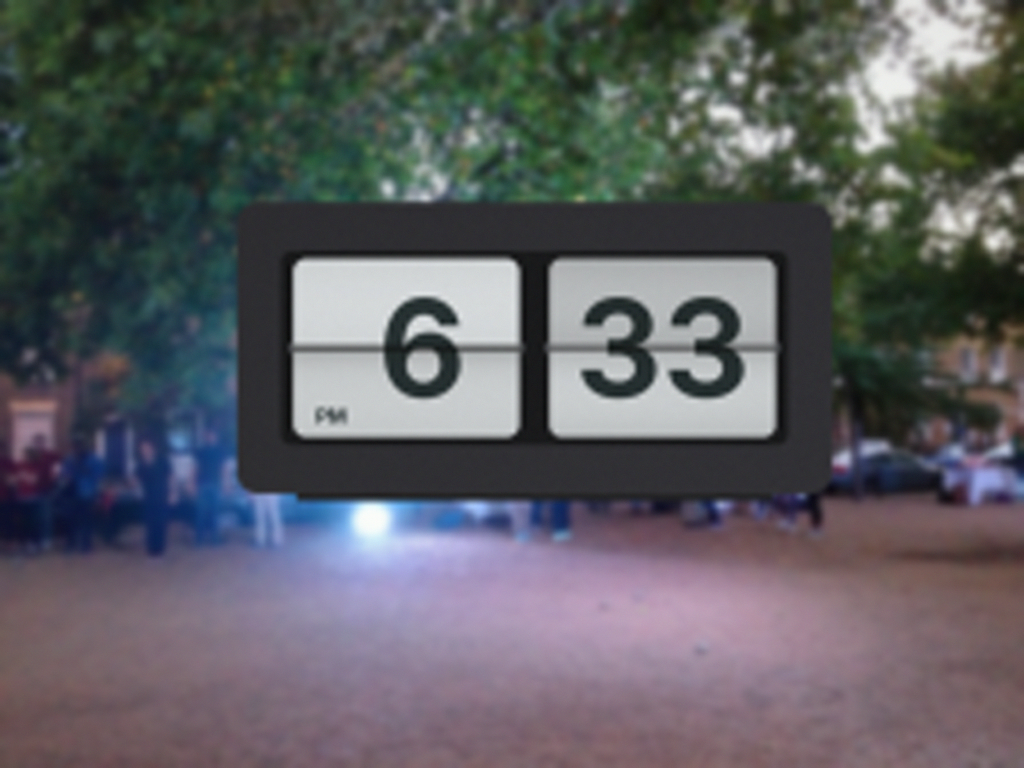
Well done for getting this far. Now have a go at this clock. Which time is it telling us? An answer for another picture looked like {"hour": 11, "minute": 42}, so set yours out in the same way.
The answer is {"hour": 6, "minute": 33}
